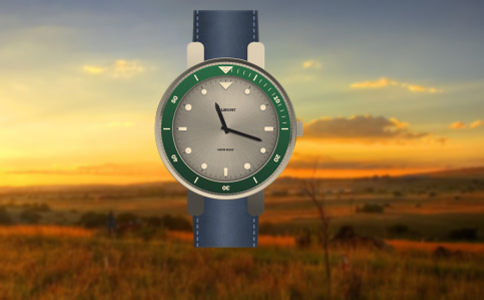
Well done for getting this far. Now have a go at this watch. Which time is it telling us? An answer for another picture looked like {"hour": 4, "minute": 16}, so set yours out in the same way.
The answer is {"hour": 11, "minute": 18}
